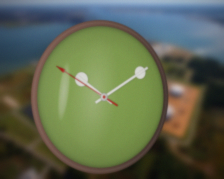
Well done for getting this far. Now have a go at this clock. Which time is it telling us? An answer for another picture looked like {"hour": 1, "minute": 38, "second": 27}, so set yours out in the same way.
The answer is {"hour": 10, "minute": 9, "second": 50}
